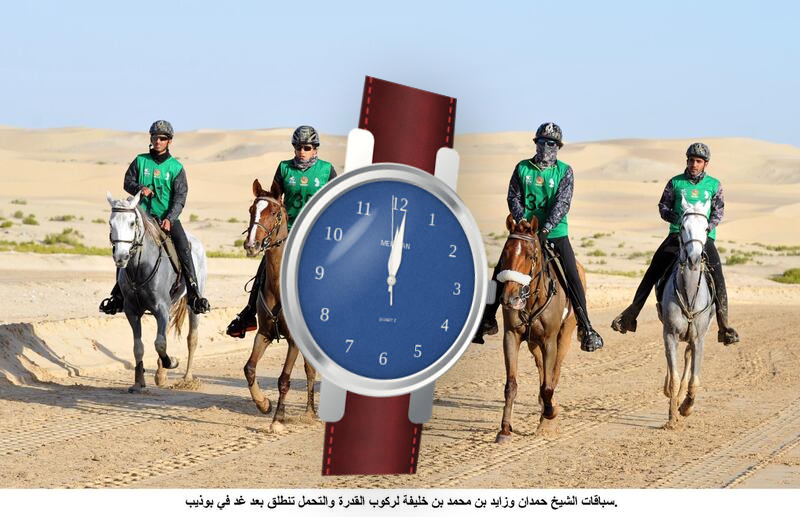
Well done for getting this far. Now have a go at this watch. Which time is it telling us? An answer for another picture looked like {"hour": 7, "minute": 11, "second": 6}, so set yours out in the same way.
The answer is {"hour": 12, "minute": 0, "second": 59}
